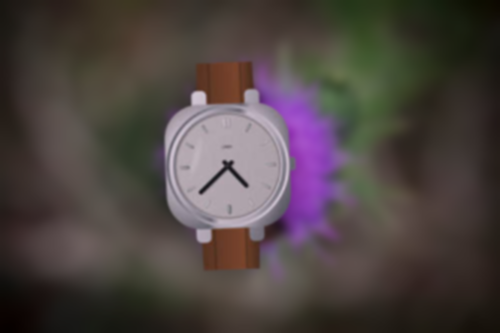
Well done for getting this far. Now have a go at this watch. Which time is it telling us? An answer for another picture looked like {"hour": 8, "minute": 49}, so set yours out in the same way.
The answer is {"hour": 4, "minute": 38}
